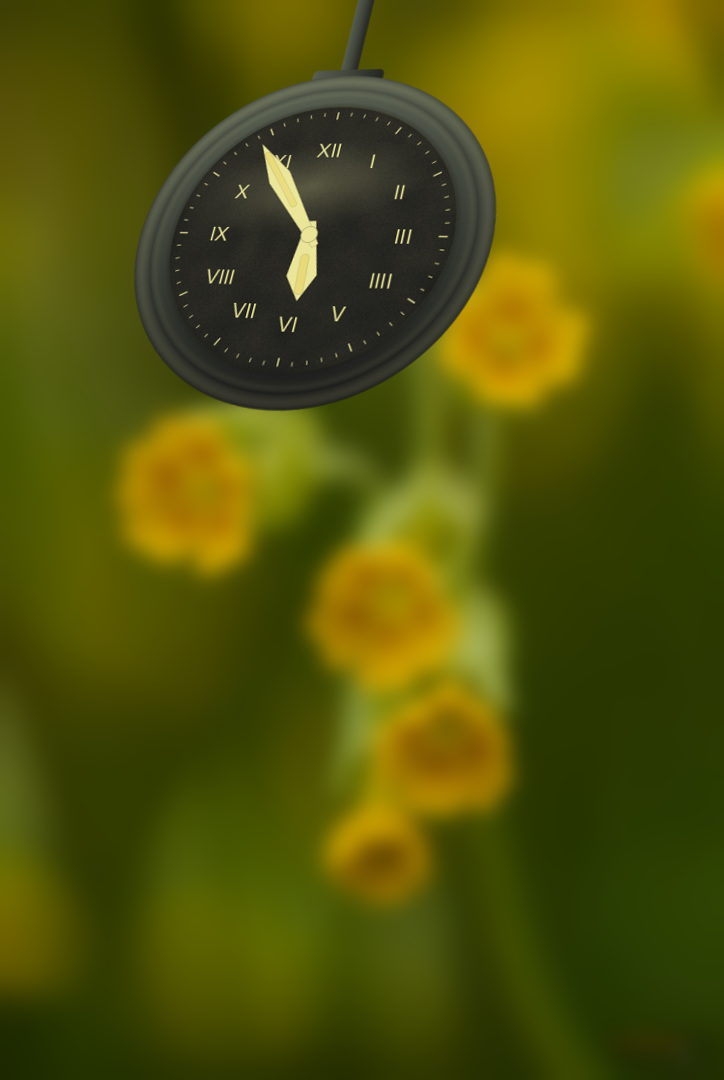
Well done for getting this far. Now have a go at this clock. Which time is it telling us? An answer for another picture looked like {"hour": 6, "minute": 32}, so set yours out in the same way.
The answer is {"hour": 5, "minute": 54}
